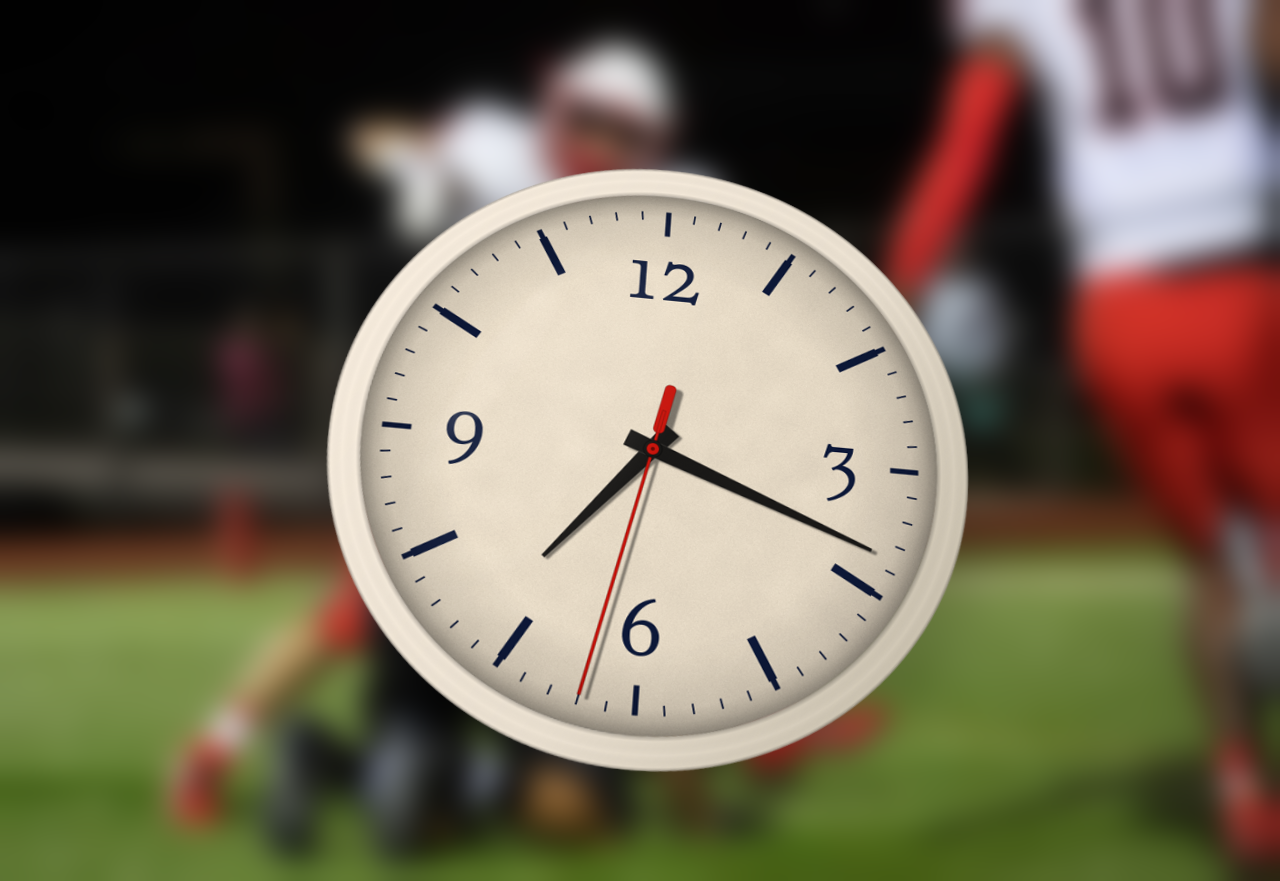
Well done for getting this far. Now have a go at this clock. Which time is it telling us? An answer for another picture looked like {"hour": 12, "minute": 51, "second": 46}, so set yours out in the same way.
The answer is {"hour": 7, "minute": 18, "second": 32}
